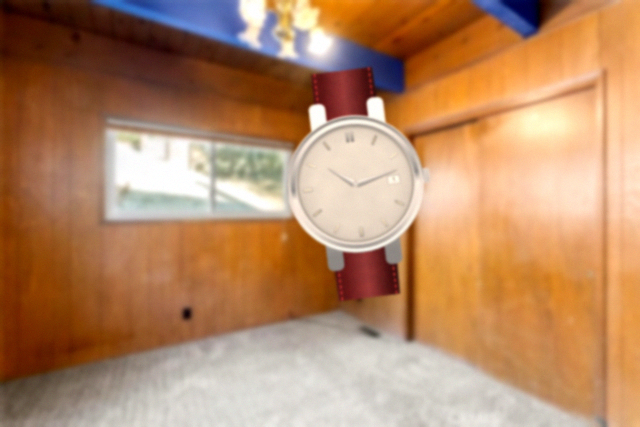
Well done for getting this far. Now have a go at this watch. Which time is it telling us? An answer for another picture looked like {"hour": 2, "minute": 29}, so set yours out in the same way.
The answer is {"hour": 10, "minute": 13}
